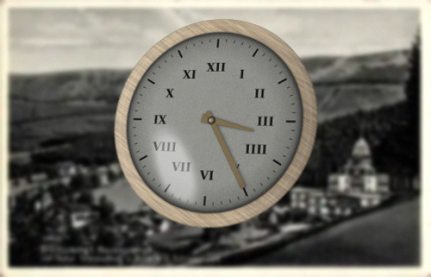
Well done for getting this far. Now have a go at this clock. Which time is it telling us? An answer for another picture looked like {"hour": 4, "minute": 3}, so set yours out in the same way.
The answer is {"hour": 3, "minute": 25}
